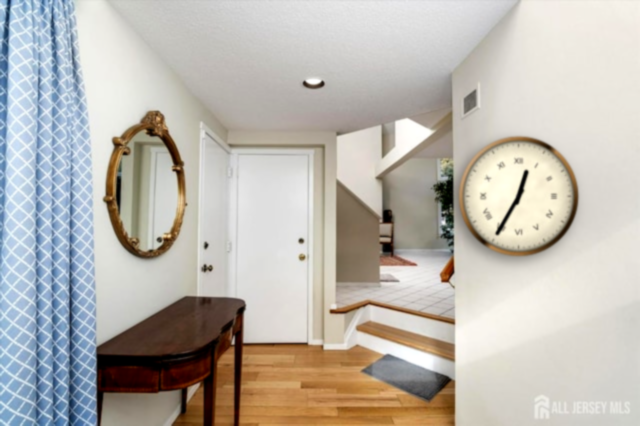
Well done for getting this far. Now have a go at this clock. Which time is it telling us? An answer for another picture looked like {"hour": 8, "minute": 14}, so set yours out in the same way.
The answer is {"hour": 12, "minute": 35}
